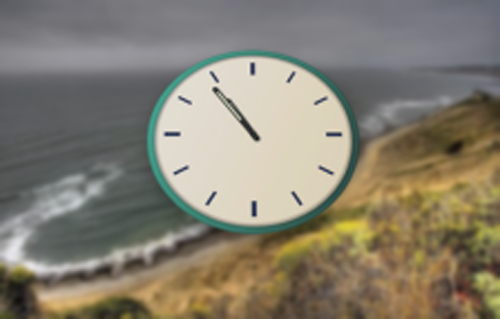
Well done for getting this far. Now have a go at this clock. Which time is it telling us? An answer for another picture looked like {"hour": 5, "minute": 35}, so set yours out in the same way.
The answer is {"hour": 10, "minute": 54}
